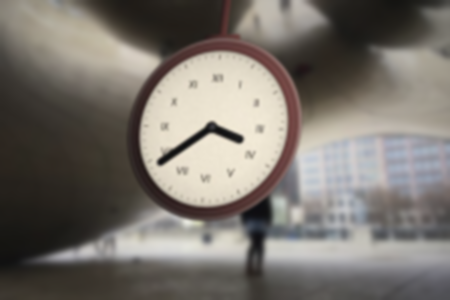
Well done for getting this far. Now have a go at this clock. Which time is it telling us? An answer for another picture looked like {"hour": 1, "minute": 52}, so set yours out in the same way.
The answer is {"hour": 3, "minute": 39}
